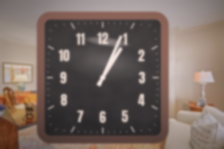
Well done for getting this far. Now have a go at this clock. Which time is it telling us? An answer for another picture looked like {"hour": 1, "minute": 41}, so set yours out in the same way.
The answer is {"hour": 1, "minute": 4}
